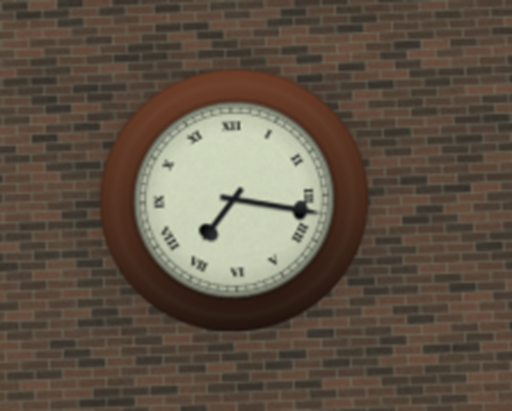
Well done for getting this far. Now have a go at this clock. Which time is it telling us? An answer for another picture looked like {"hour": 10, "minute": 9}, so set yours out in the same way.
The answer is {"hour": 7, "minute": 17}
